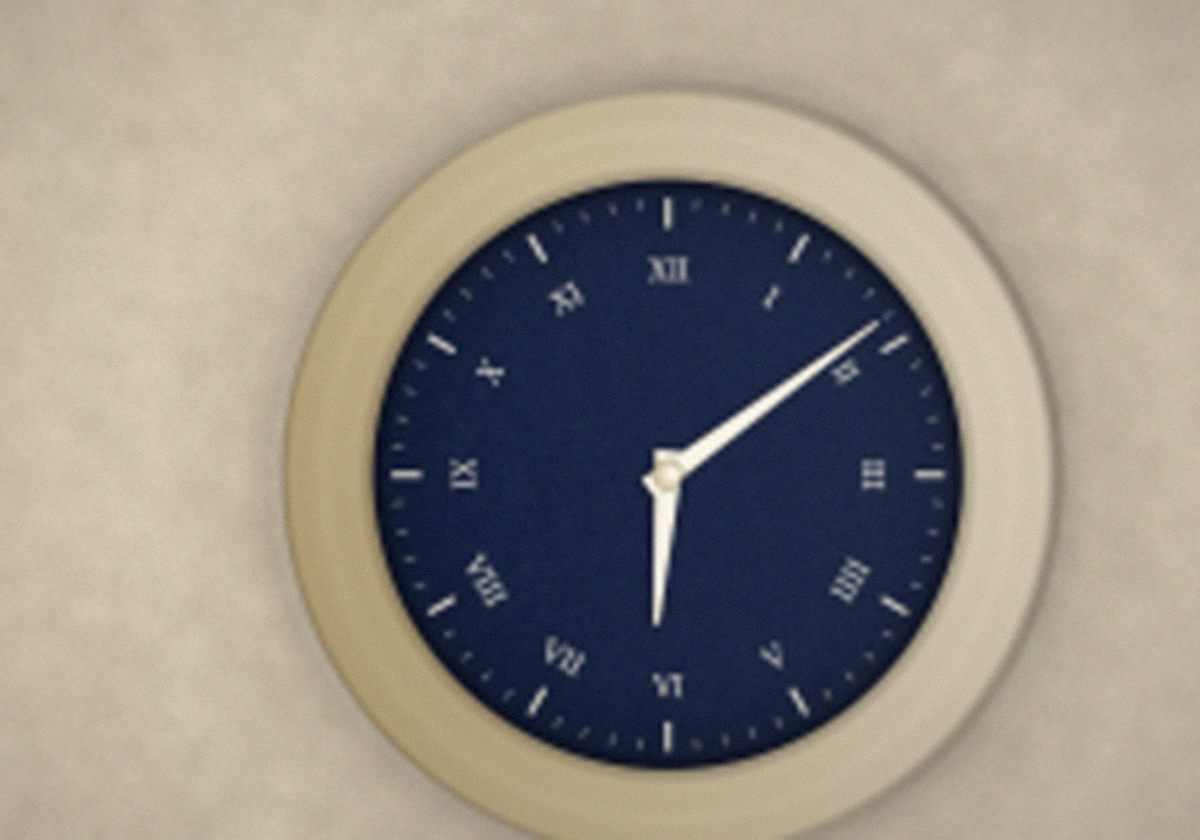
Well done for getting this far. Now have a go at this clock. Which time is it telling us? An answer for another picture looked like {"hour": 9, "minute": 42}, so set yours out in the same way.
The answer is {"hour": 6, "minute": 9}
